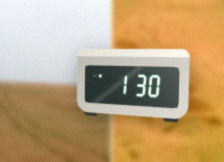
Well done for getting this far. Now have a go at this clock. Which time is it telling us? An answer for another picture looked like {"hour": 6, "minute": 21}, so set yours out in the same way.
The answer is {"hour": 1, "minute": 30}
